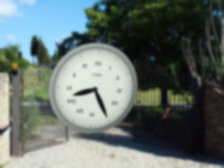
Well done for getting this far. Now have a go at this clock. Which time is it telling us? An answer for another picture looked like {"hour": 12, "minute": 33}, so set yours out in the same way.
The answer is {"hour": 8, "minute": 25}
